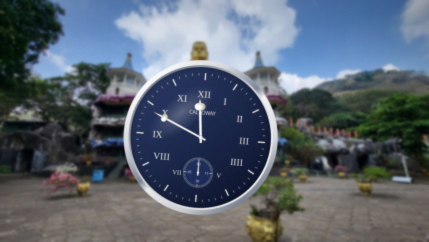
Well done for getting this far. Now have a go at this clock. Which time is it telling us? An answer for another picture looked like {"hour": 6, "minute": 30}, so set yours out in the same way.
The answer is {"hour": 11, "minute": 49}
